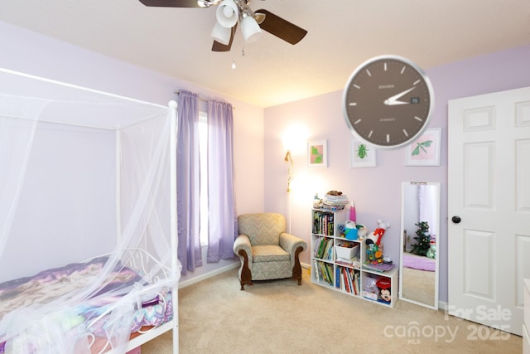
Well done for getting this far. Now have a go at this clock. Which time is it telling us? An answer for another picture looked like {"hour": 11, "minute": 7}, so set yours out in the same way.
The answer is {"hour": 3, "minute": 11}
